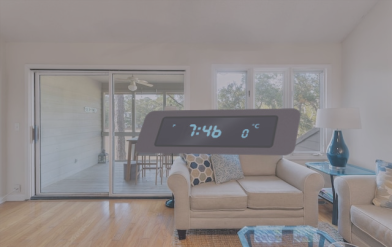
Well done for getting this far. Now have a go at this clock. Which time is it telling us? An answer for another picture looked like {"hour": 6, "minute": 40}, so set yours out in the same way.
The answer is {"hour": 7, "minute": 46}
